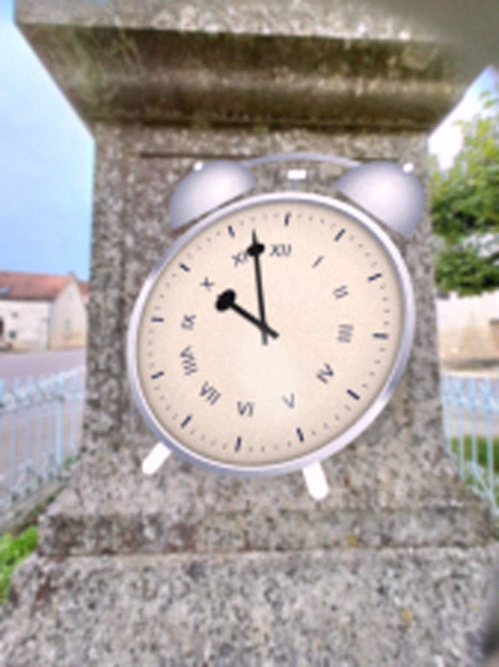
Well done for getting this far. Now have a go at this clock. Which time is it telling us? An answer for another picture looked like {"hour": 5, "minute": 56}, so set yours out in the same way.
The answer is {"hour": 9, "minute": 57}
